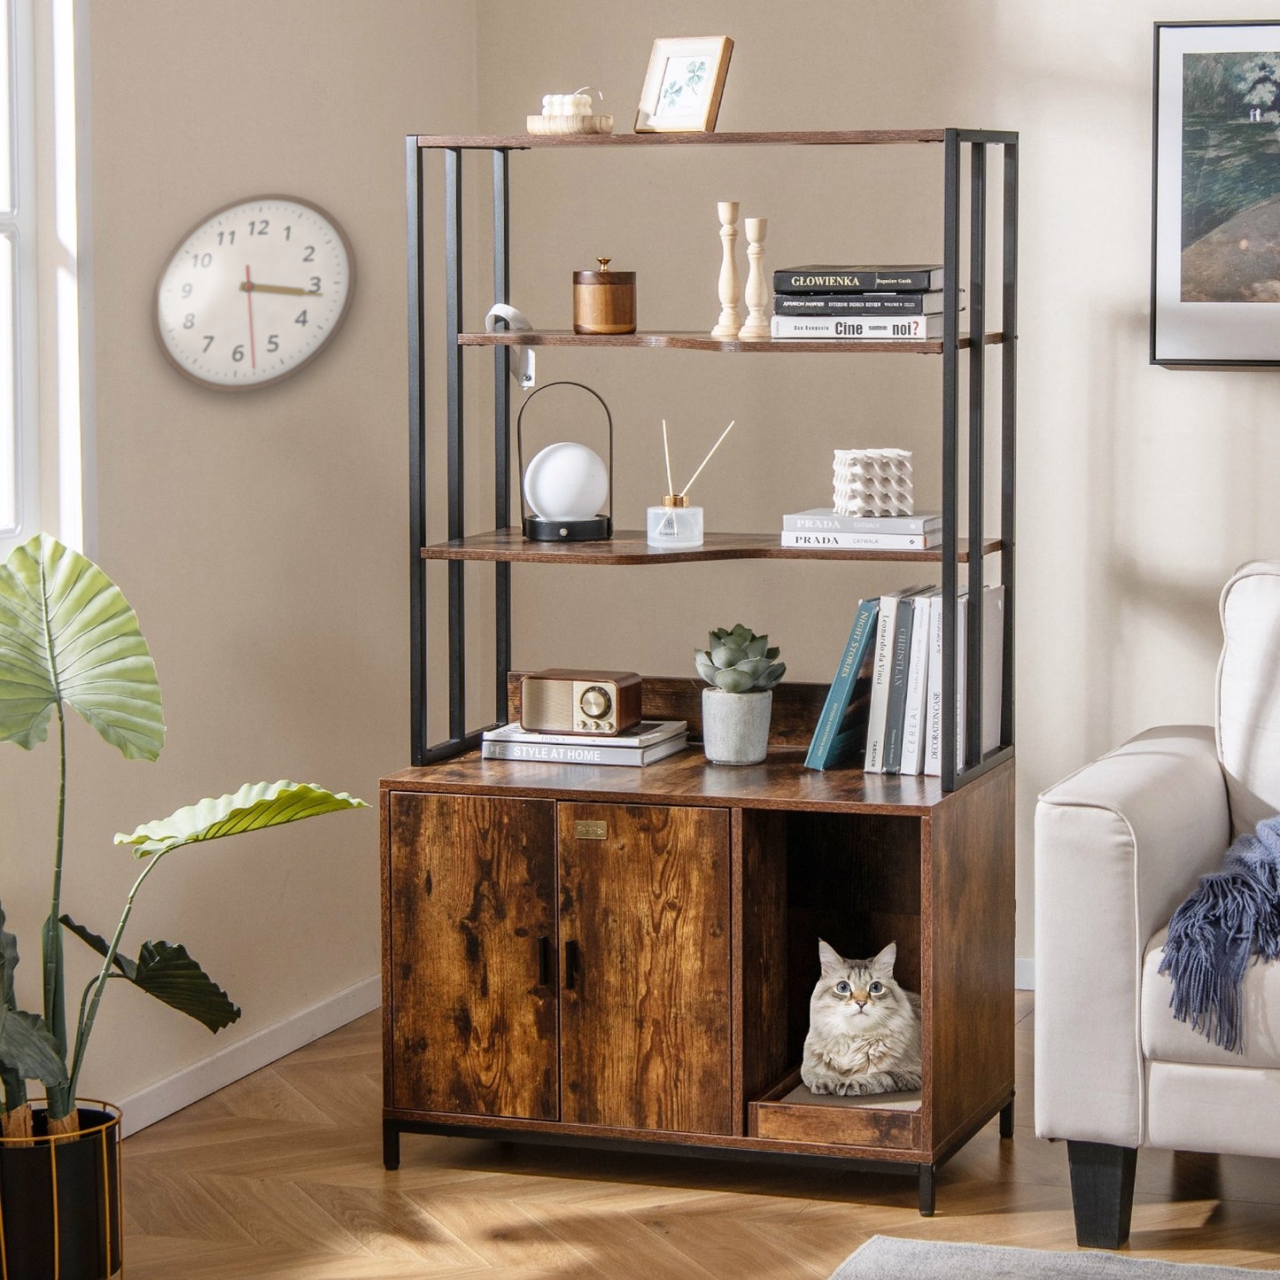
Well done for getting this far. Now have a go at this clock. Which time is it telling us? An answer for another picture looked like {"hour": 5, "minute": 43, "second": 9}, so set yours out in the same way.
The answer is {"hour": 3, "minute": 16, "second": 28}
